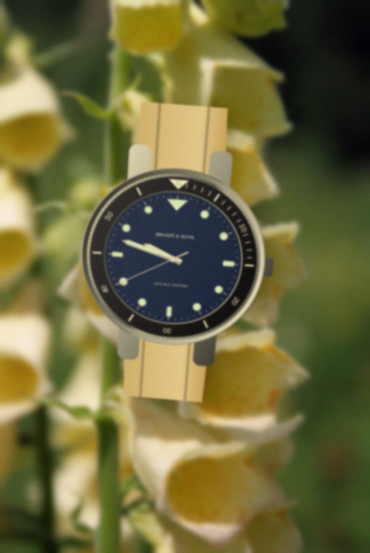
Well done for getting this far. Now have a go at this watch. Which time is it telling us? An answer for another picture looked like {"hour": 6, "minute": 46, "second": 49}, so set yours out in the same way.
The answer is {"hour": 9, "minute": 47, "second": 40}
